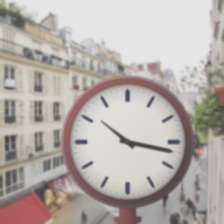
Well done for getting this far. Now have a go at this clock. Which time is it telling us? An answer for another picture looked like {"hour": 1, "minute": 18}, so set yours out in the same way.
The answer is {"hour": 10, "minute": 17}
